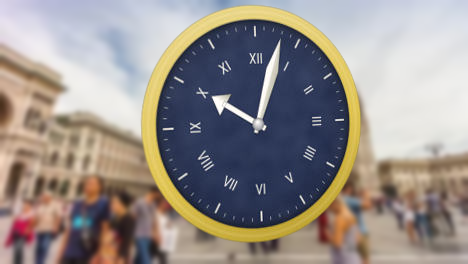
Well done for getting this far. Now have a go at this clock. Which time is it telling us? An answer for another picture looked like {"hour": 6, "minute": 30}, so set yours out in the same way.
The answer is {"hour": 10, "minute": 3}
